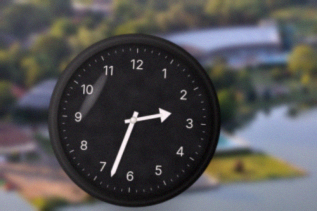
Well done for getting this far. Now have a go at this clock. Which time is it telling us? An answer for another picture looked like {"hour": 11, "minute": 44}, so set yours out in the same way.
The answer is {"hour": 2, "minute": 33}
